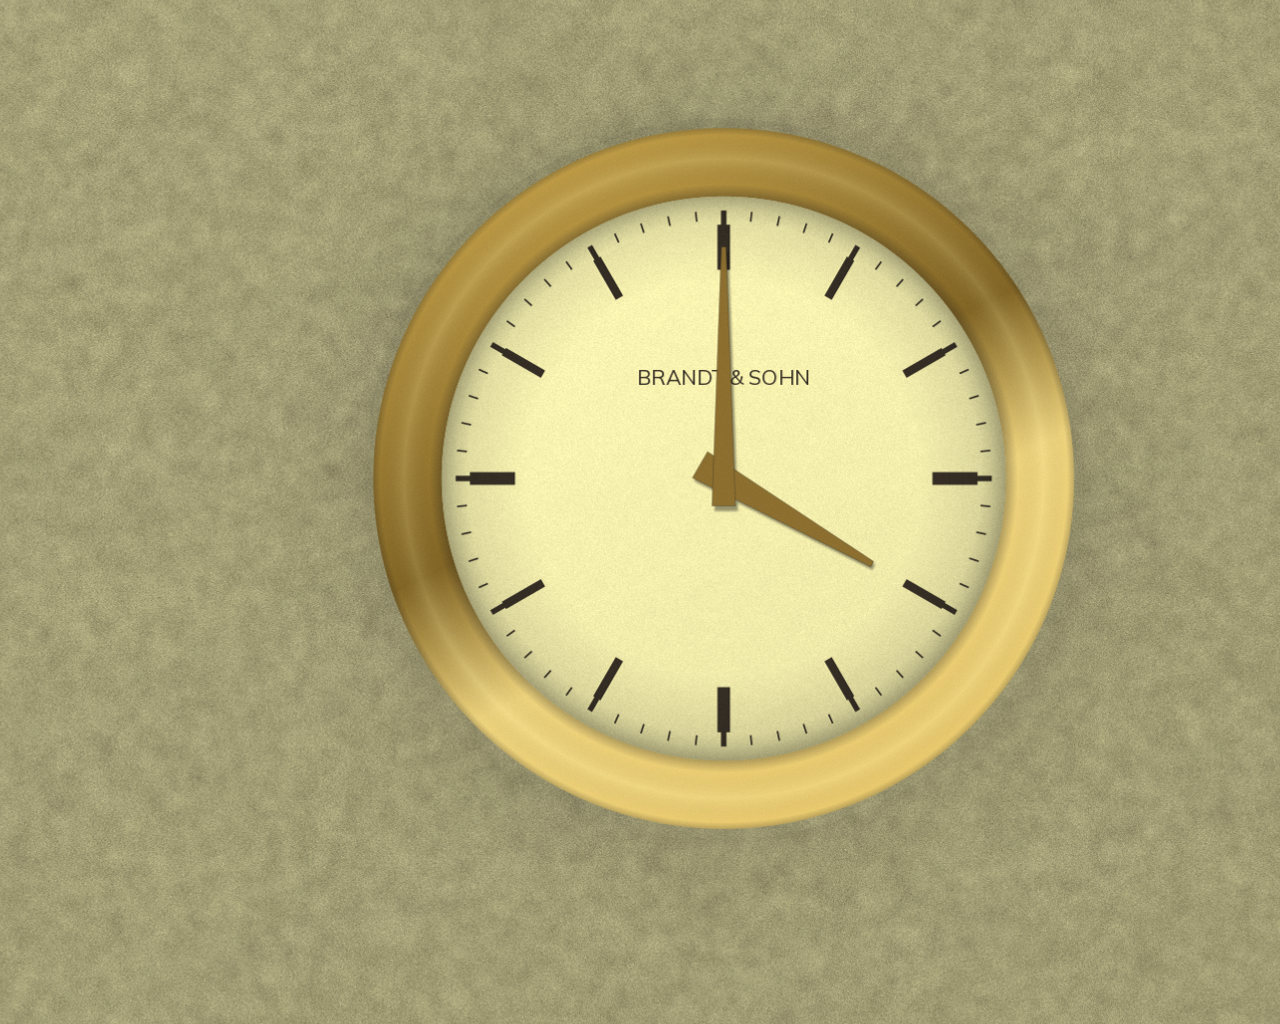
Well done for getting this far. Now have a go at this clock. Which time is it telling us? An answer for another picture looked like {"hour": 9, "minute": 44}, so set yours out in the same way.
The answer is {"hour": 4, "minute": 0}
